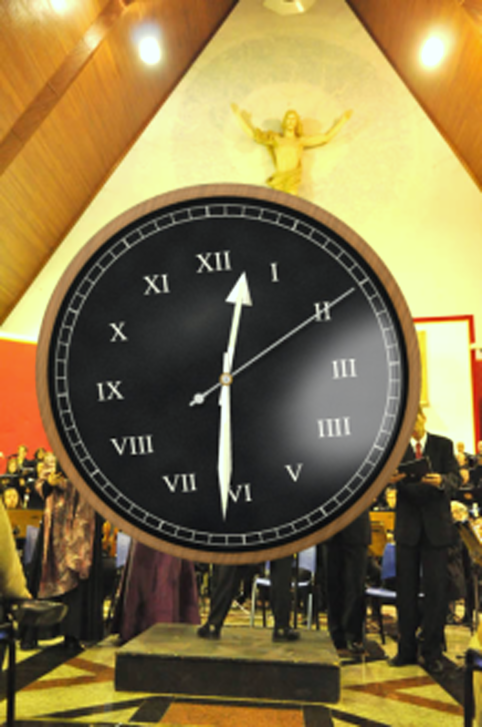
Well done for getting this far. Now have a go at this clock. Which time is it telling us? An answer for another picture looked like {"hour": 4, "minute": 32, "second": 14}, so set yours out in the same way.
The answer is {"hour": 12, "minute": 31, "second": 10}
